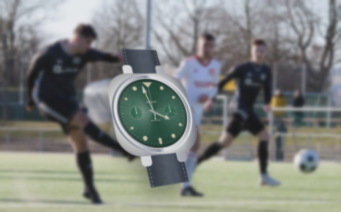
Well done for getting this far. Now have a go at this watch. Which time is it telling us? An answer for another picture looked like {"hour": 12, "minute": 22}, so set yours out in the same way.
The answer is {"hour": 3, "minute": 58}
